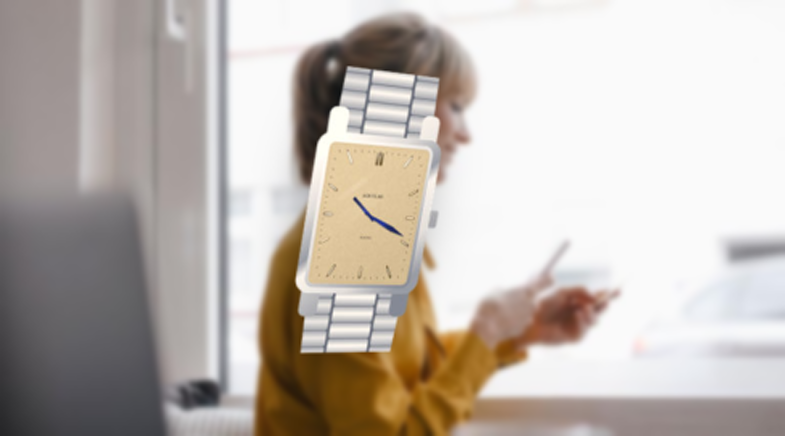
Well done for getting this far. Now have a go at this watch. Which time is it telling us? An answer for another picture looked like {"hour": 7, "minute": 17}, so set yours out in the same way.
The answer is {"hour": 10, "minute": 19}
